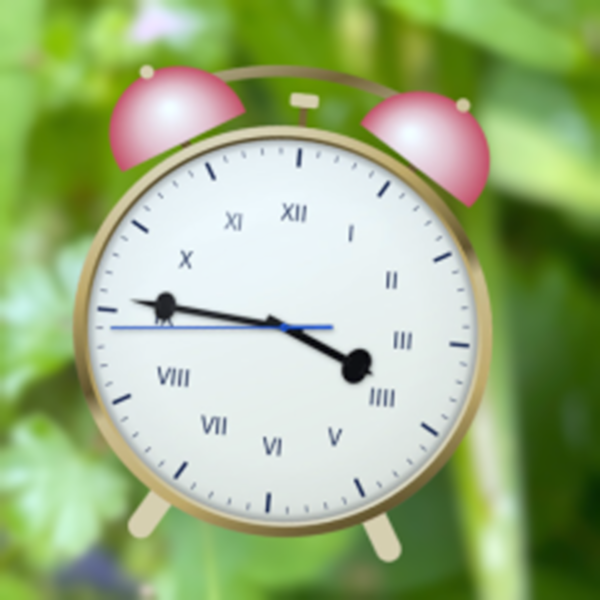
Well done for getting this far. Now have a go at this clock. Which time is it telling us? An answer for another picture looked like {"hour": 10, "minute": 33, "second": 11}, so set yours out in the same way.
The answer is {"hour": 3, "minute": 45, "second": 44}
